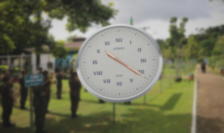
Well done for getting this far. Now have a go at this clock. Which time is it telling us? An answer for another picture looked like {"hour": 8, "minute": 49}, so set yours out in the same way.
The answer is {"hour": 10, "minute": 21}
